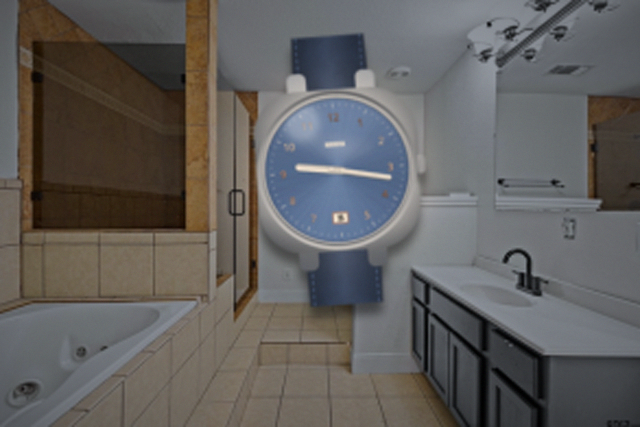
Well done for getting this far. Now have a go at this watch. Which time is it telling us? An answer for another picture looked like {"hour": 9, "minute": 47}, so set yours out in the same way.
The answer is {"hour": 9, "minute": 17}
